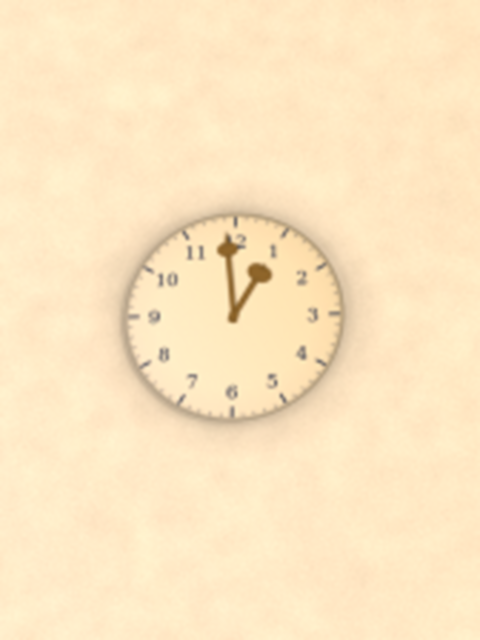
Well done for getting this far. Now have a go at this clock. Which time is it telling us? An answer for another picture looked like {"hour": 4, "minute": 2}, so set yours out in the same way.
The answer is {"hour": 12, "minute": 59}
